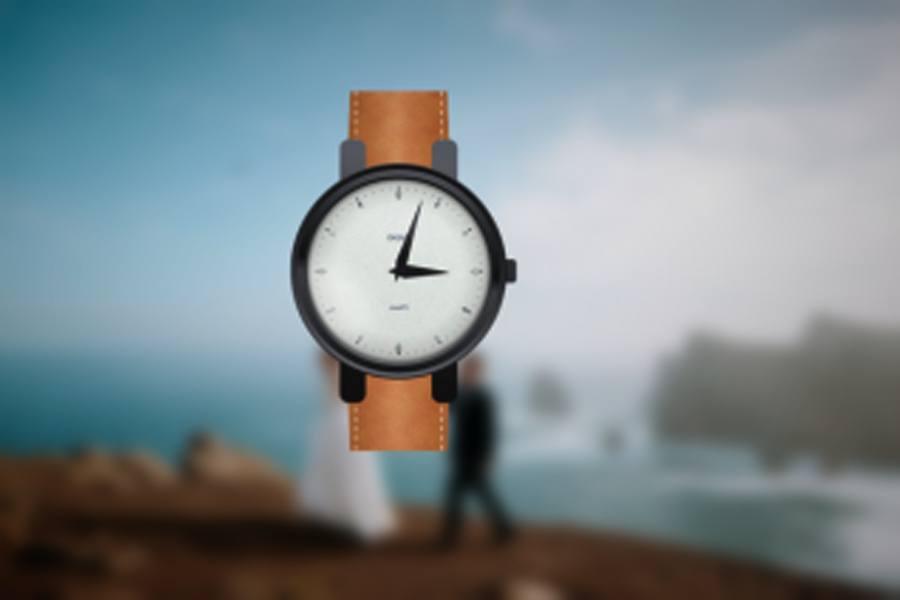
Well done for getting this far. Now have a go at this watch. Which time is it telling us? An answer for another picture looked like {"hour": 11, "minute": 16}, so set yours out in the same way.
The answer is {"hour": 3, "minute": 3}
